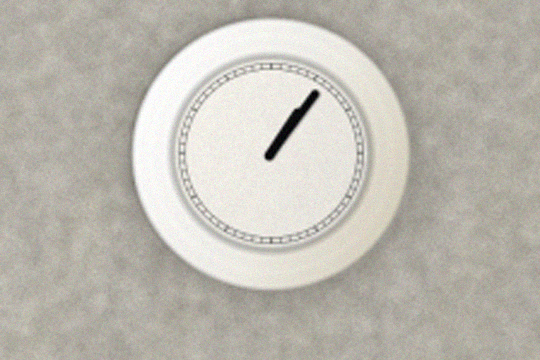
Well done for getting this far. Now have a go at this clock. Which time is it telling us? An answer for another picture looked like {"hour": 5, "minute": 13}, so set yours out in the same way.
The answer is {"hour": 1, "minute": 6}
